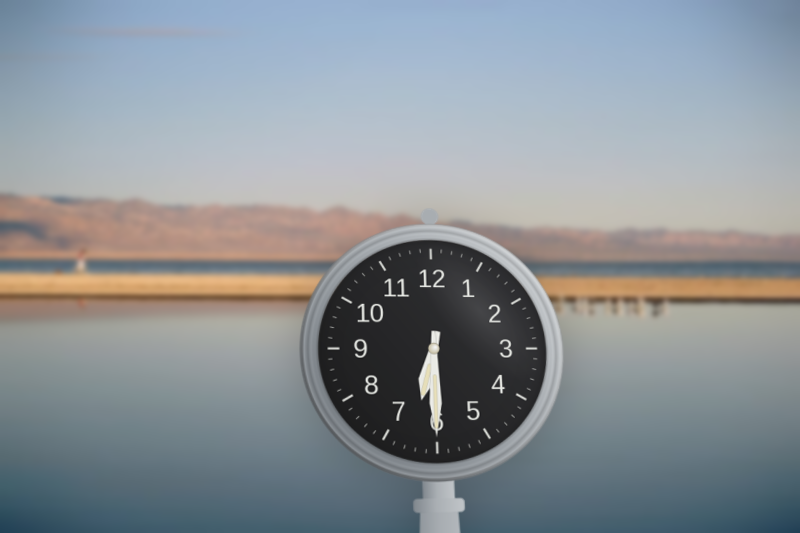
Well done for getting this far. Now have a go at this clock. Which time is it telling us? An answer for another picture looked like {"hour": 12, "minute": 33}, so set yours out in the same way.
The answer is {"hour": 6, "minute": 30}
